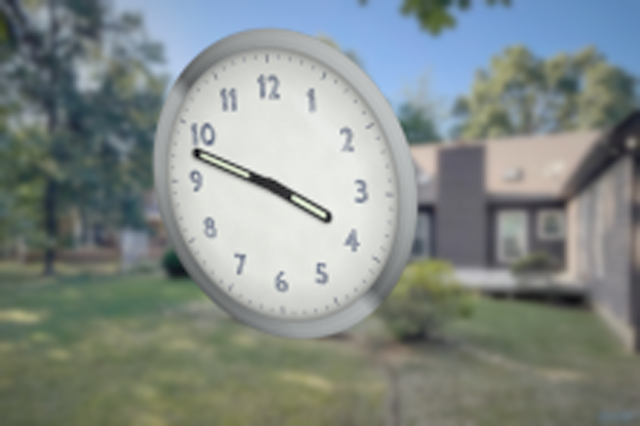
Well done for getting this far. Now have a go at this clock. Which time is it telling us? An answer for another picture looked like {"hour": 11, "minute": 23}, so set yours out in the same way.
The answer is {"hour": 3, "minute": 48}
